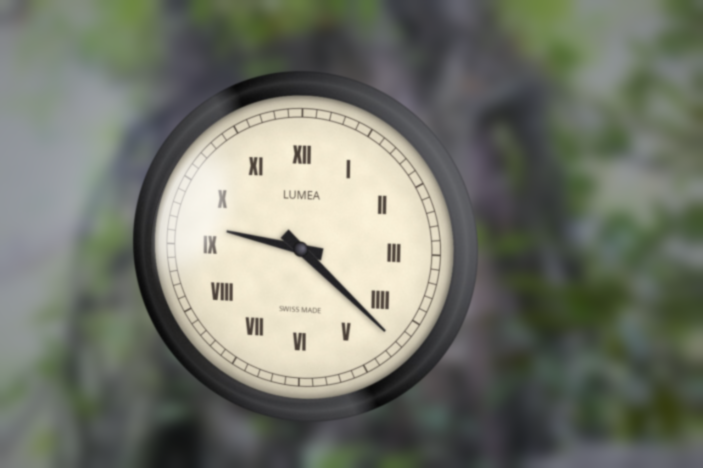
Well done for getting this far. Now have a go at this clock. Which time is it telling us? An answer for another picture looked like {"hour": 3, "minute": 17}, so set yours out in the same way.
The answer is {"hour": 9, "minute": 22}
